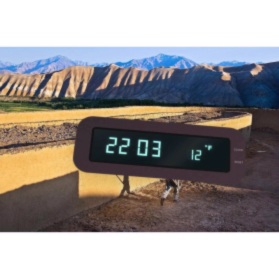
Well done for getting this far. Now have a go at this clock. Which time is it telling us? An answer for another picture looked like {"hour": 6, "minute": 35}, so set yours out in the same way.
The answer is {"hour": 22, "minute": 3}
